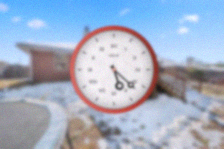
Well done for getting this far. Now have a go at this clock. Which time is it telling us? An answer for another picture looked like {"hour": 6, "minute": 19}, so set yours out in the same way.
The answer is {"hour": 5, "minute": 22}
